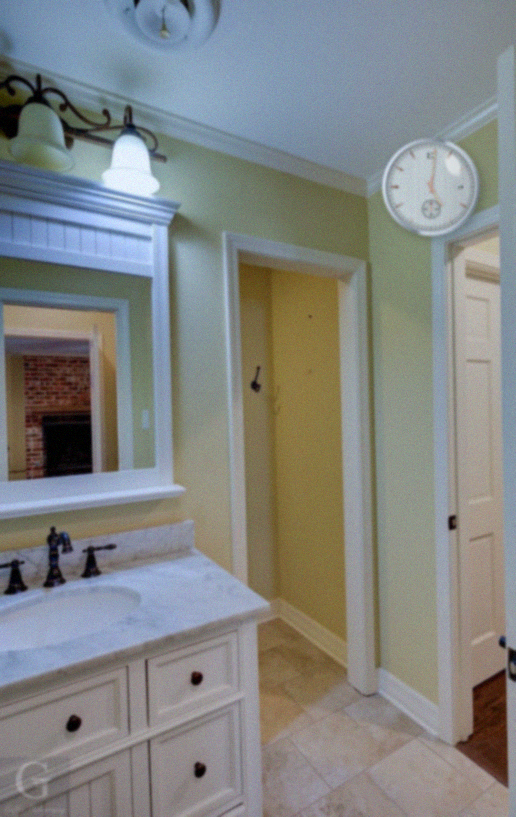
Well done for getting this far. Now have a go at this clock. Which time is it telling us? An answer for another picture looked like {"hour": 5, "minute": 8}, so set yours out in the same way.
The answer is {"hour": 5, "minute": 1}
